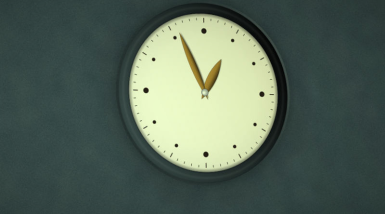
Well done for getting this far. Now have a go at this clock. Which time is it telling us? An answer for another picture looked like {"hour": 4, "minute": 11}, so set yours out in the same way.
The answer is {"hour": 12, "minute": 56}
